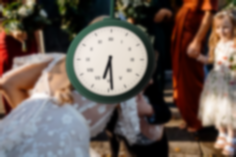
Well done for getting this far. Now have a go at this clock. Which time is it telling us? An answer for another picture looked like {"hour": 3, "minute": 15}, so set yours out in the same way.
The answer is {"hour": 6, "minute": 29}
